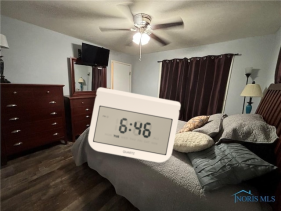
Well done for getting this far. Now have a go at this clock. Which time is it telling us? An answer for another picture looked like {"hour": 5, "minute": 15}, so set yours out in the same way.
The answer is {"hour": 6, "minute": 46}
